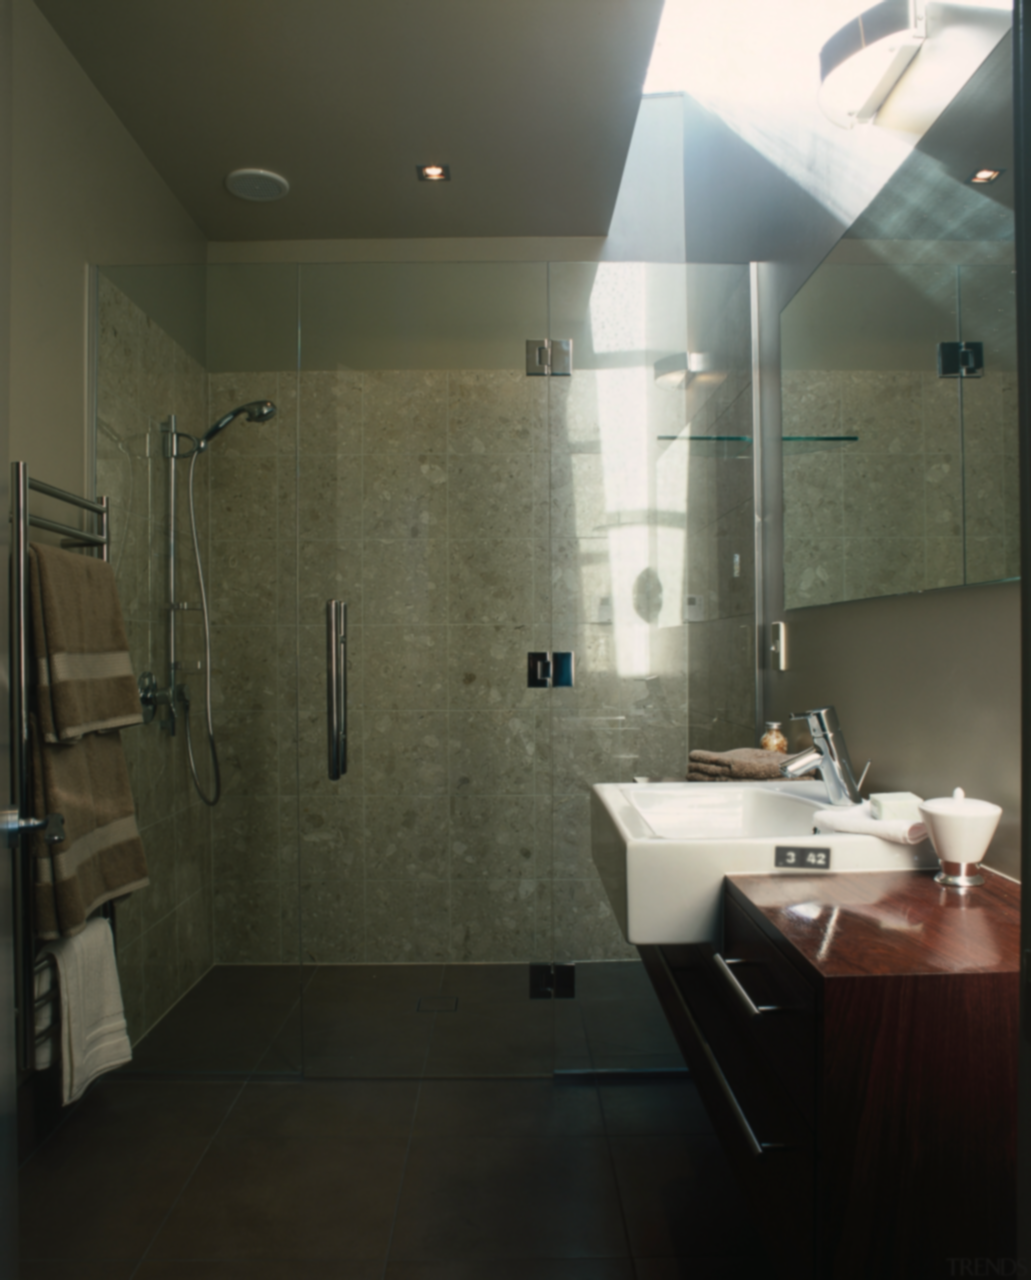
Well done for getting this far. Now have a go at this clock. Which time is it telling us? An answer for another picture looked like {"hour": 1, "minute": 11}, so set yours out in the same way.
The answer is {"hour": 3, "minute": 42}
